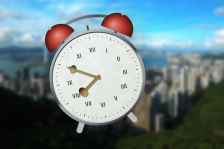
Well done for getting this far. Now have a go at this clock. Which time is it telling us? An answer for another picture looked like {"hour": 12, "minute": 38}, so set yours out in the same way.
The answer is {"hour": 7, "minute": 50}
